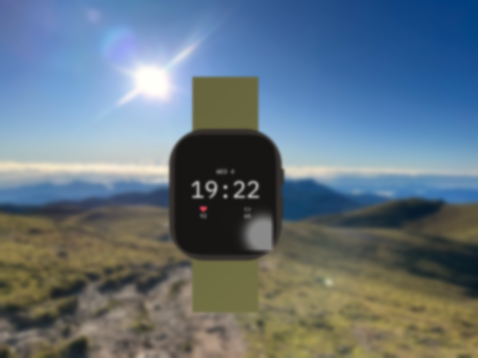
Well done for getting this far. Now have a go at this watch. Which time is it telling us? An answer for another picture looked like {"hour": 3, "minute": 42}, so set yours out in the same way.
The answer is {"hour": 19, "minute": 22}
